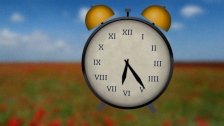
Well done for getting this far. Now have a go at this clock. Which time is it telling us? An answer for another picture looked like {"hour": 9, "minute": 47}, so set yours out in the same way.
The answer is {"hour": 6, "minute": 24}
